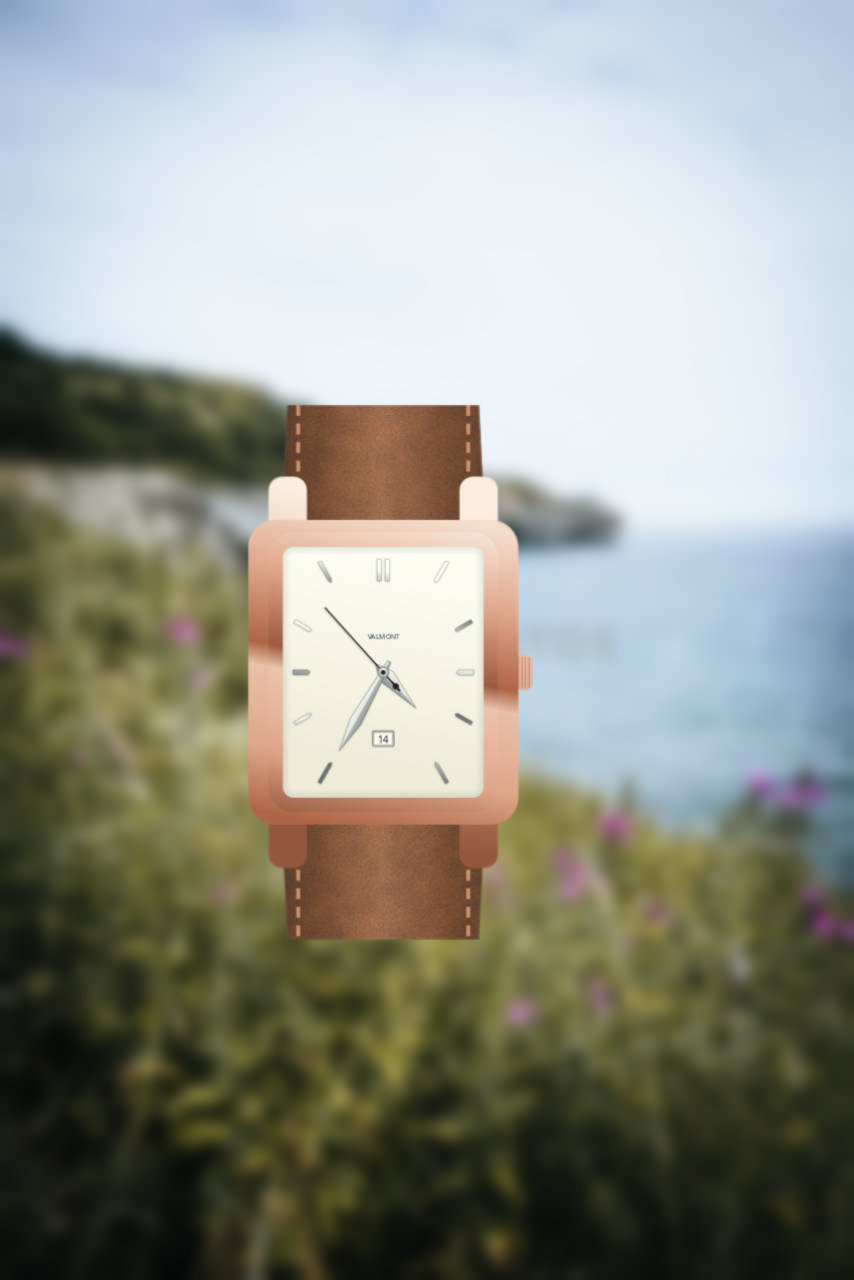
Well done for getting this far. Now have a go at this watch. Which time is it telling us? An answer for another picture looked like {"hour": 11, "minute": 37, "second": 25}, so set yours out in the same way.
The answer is {"hour": 4, "minute": 34, "second": 53}
